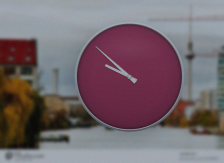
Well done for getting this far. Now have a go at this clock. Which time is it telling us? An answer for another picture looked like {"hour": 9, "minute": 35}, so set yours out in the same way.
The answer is {"hour": 9, "minute": 52}
